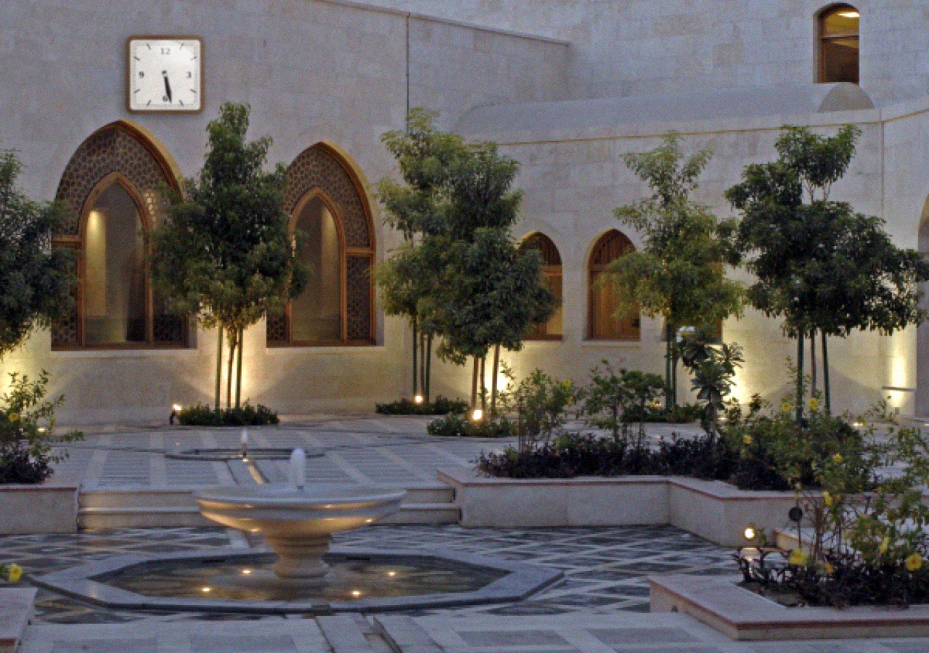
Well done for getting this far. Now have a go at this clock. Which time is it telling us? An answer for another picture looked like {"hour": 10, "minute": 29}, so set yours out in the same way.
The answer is {"hour": 5, "minute": 28}
